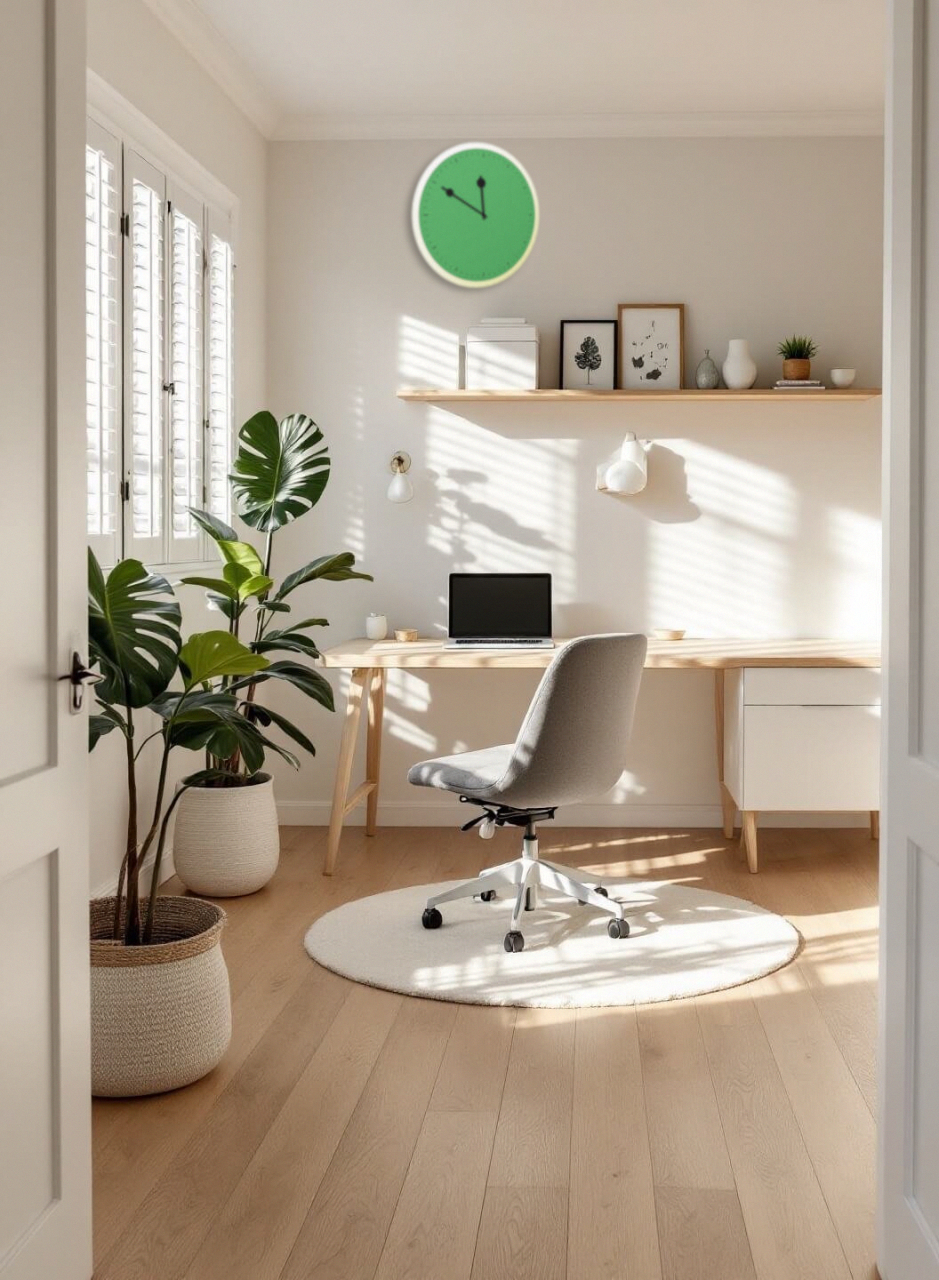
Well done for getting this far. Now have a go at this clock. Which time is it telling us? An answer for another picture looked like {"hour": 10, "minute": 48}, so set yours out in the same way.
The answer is {"hour": 11, "minute": 50}
